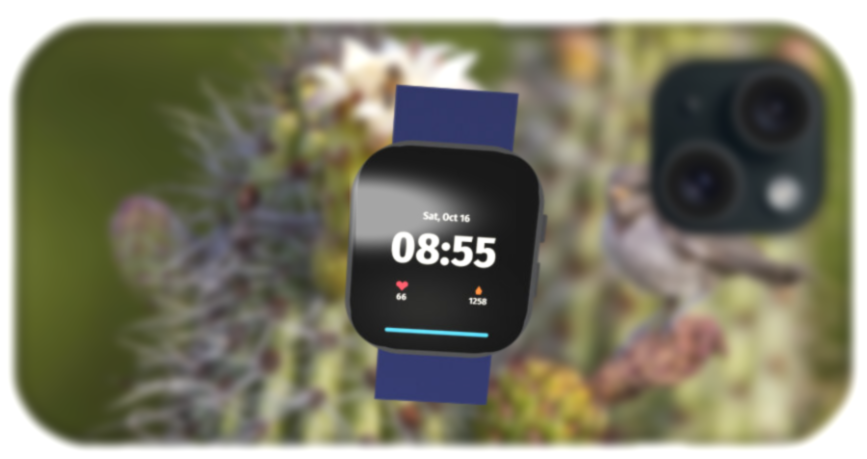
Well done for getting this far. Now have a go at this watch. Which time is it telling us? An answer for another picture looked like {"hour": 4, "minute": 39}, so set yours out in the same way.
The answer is {"hour": 8, "minute": 55}
